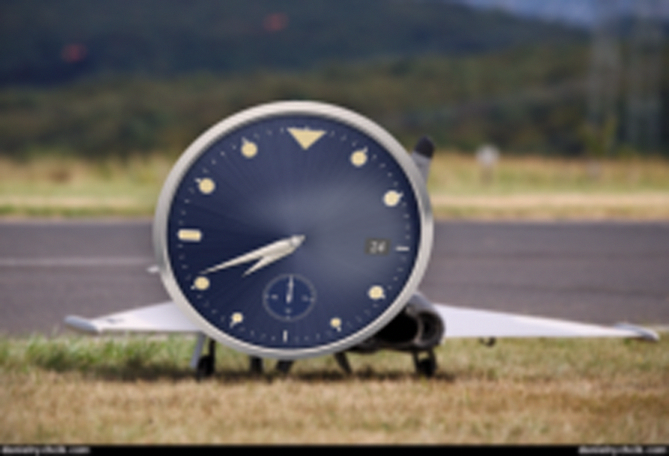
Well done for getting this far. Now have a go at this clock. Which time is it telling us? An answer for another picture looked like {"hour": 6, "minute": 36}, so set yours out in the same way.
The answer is {"hour": 7, "minute": 41}
